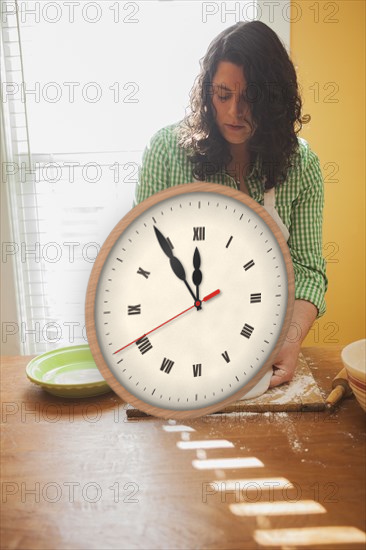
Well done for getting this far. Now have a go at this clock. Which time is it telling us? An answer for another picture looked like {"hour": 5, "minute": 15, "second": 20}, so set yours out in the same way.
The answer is {"hour": 11, "minute": 54, "second": 41}
